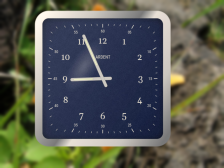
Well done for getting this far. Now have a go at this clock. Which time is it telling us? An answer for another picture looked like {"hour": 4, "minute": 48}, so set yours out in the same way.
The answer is {"hour": 8, "minute": 56}
